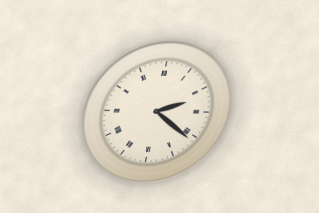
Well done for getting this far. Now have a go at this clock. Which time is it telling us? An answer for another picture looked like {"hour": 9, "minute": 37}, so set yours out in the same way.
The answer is {"hour": 2, "minute": 21}
